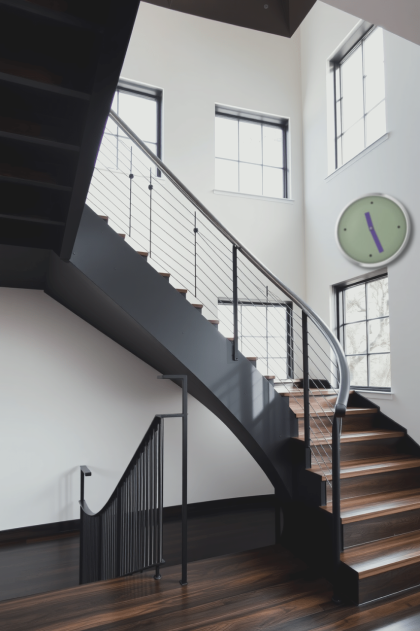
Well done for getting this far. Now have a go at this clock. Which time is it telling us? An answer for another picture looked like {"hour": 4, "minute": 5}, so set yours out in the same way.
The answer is {"hour": 11, "minute": 26}
